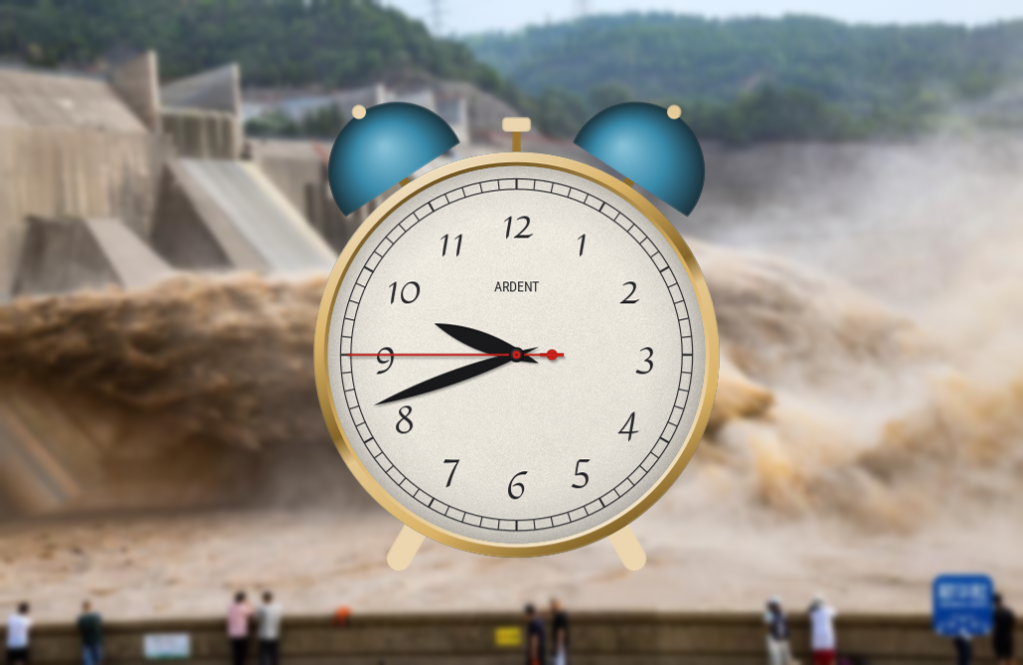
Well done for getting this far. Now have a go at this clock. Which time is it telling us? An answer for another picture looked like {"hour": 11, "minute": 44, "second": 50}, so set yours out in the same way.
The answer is {"hour": 9, "minute": 41, "second": 45}
